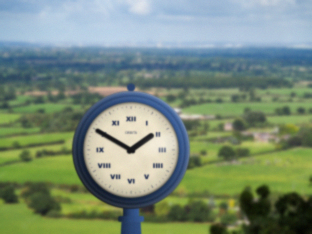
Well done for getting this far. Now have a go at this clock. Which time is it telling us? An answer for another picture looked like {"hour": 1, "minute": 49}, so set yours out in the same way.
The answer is {"hour": 1, "minute": 50}
